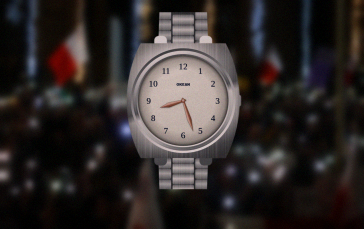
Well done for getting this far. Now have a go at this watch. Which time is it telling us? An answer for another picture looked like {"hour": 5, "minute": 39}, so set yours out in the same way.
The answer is {"hour": 8, "minute": 27}
